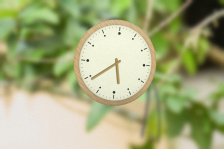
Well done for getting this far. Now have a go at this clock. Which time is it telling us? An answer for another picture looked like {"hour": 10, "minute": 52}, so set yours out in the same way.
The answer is {"hour": 5, "minute": 39}
